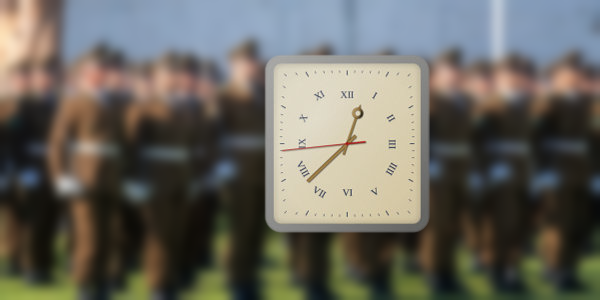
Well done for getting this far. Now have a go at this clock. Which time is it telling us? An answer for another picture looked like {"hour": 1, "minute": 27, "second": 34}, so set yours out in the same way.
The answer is {"hour": 12, "minute": 37, "second": 44}
